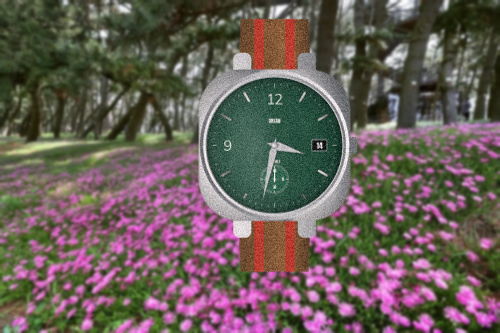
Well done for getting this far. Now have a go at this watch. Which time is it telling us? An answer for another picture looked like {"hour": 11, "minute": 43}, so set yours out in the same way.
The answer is {"hour": 3, "minute": 32}
